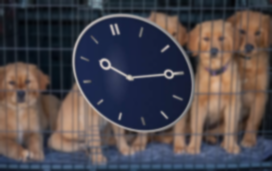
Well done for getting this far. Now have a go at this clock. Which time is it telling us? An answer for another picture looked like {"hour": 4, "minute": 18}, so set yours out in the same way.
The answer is {"hour": 10, "minute": 15}
